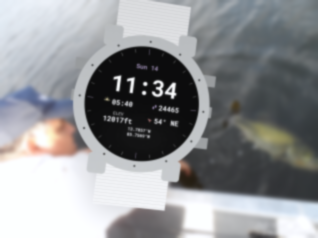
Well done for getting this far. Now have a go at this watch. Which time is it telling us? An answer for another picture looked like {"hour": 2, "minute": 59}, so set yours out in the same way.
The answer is {"hour": 11, "minute": 34}
